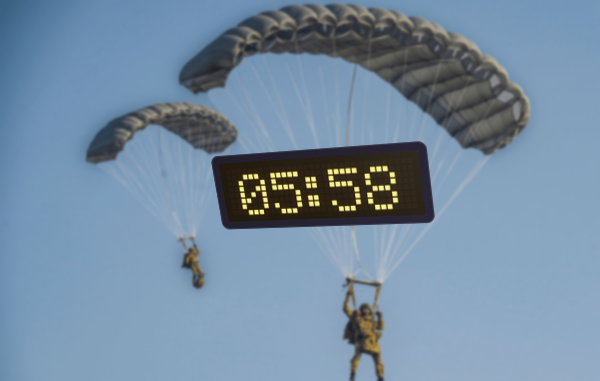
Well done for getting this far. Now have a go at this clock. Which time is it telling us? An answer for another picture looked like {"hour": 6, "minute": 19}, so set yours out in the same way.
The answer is {"hour": 5, "minute": 58}
